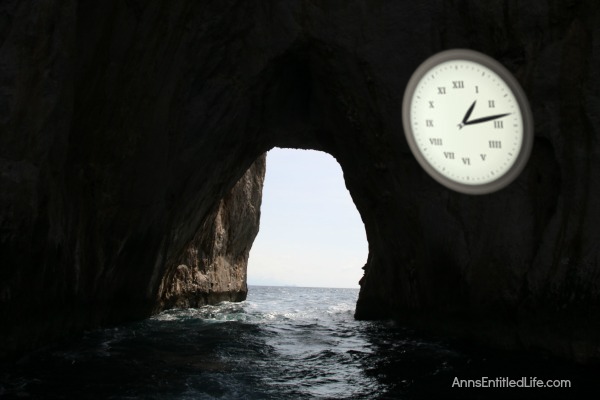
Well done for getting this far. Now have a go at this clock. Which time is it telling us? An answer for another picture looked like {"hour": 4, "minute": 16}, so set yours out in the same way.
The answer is {"hour": 1, "minute": 13}
